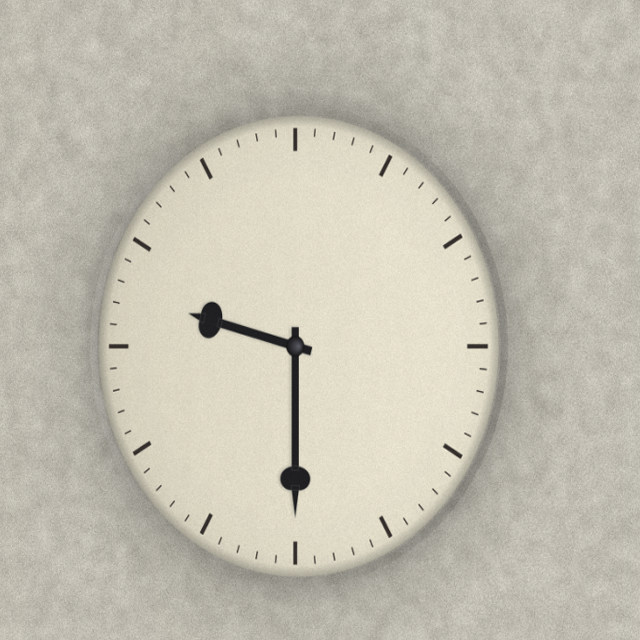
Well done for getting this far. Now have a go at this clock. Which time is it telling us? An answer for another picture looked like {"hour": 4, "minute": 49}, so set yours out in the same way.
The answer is {"hour": 9, "minute": 30}
